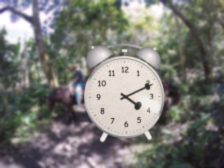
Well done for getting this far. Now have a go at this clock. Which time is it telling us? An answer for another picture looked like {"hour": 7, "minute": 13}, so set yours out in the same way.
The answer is {"hour": 4, "minute": 11}
